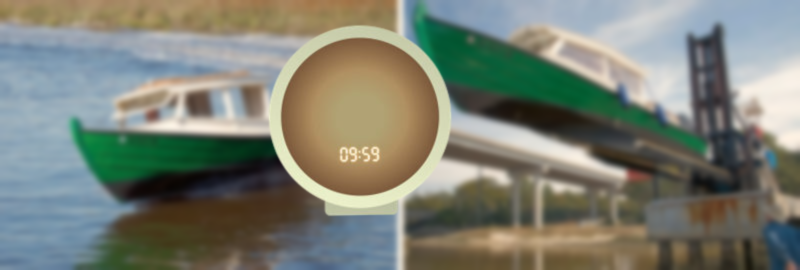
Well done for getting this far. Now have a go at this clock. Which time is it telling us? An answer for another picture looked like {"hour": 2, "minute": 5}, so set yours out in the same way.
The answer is {"hour": 9, "minute": 59}
